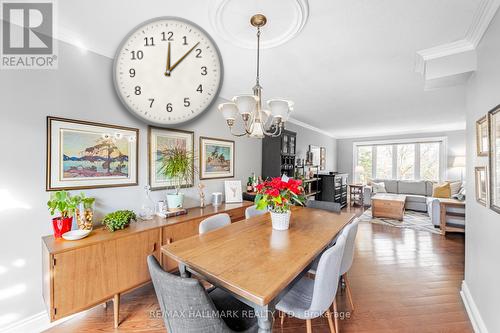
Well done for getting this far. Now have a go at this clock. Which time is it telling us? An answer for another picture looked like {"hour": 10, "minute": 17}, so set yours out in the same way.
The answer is {"hour": 12, "minute": 8}
